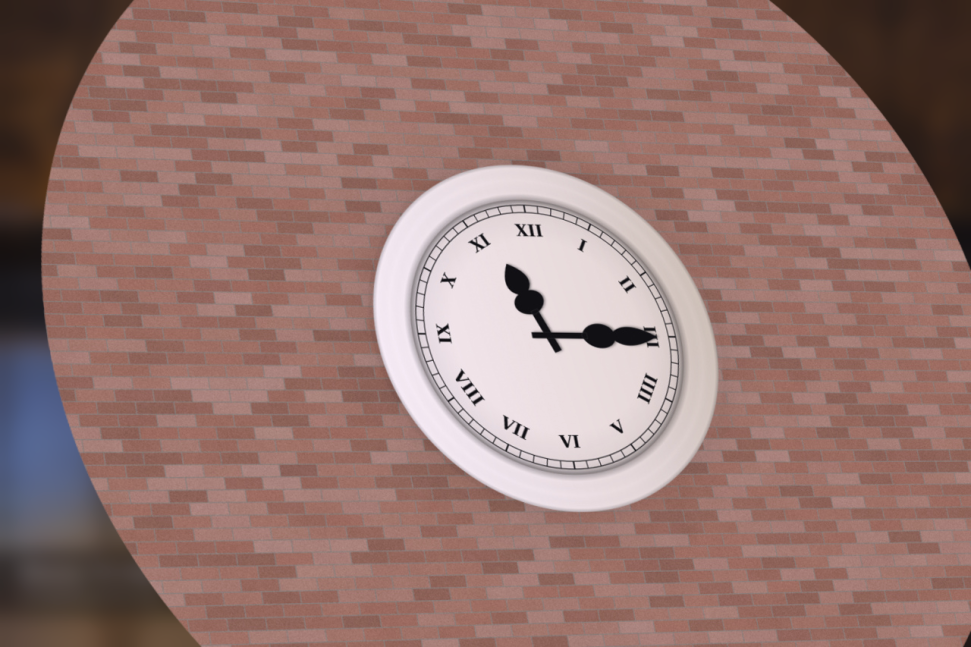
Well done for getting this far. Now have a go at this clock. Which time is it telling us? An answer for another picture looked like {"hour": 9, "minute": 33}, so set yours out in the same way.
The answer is {"hour": 11, "minute": 15}
